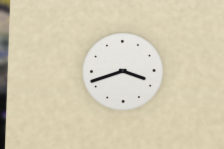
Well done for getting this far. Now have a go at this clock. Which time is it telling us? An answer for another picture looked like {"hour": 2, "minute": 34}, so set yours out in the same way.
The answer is {"hour": 3, "minute": 42}
